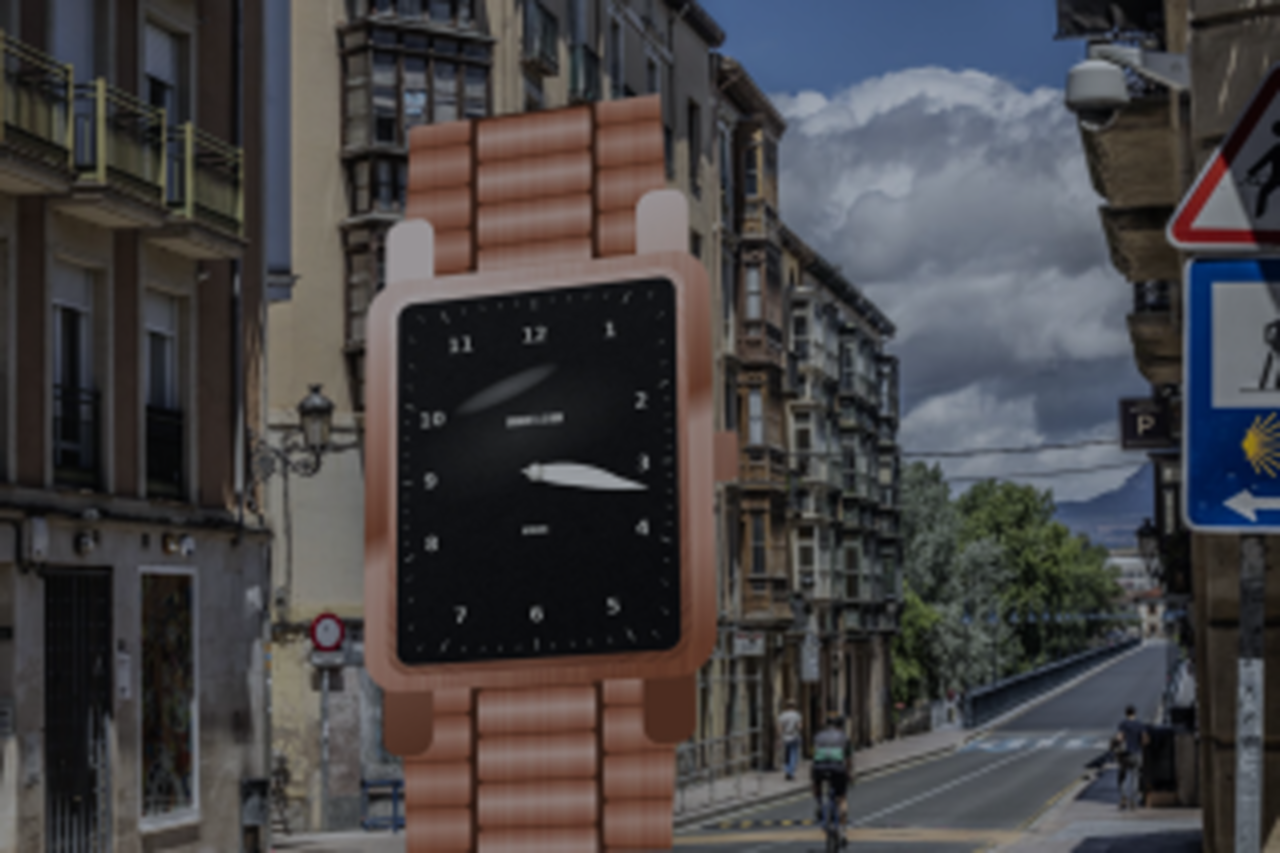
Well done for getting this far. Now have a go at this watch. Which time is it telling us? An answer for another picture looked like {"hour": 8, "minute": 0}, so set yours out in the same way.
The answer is {"hour": 3, "minute": 17}
